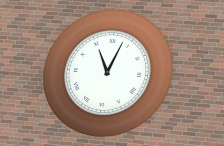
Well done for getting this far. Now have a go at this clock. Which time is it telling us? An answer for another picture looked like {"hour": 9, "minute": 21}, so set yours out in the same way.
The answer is {"hour": 11, "minute": 3}
